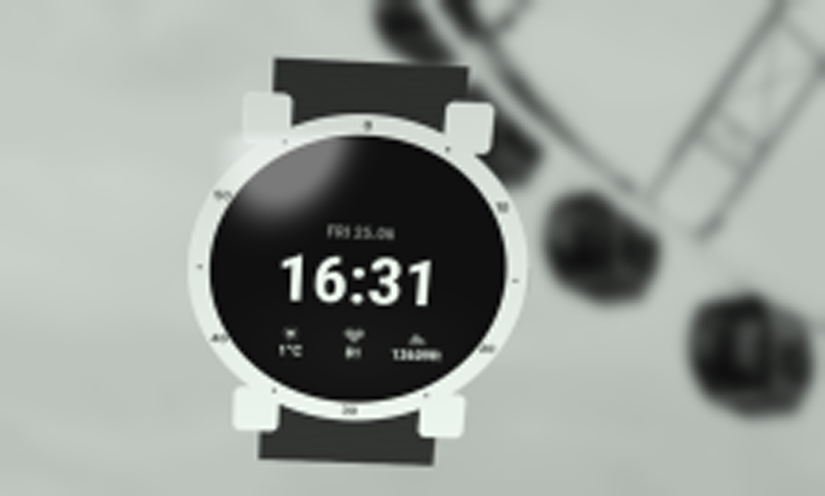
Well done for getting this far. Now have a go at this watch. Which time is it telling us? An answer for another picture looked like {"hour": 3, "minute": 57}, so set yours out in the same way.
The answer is {"hour": 16, "minute": 31}
